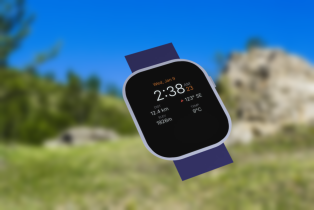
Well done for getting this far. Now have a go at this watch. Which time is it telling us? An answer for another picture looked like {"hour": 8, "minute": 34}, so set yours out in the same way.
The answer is {"hour": 2, "minute": 38}
